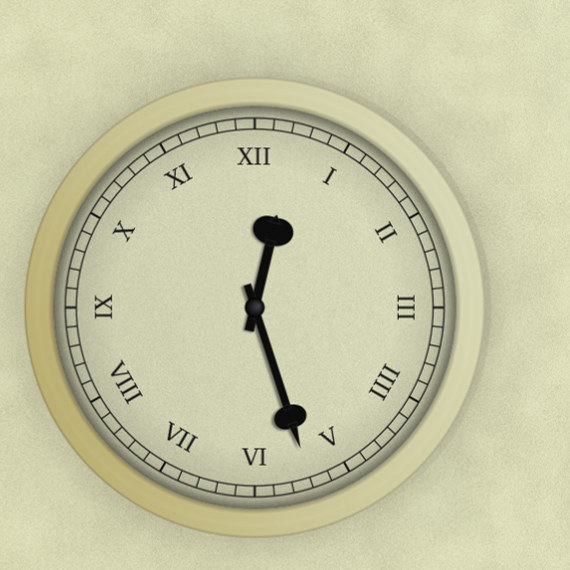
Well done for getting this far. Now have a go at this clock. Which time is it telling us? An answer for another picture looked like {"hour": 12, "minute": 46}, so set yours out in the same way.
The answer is {"hour": 12, "minute": 27}
